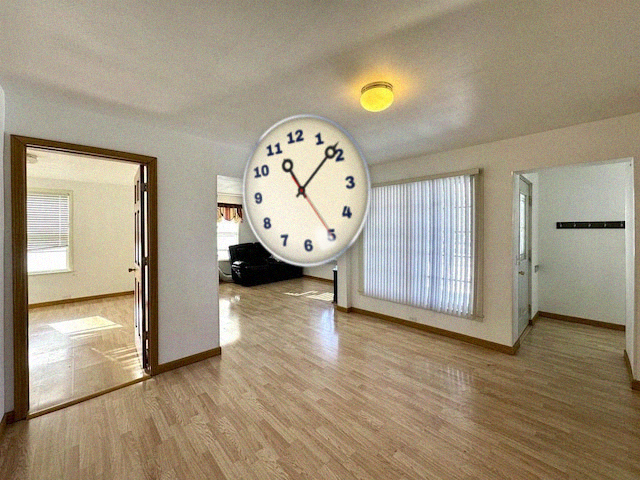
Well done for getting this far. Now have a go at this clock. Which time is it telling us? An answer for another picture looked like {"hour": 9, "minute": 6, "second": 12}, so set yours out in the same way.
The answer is {"hour": 11, "minute": 8, "second": 25}
